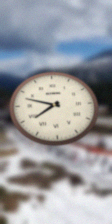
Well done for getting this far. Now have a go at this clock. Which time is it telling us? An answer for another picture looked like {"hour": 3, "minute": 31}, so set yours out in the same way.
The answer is {"hour": 7, "minute": 48}
